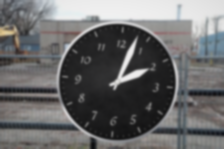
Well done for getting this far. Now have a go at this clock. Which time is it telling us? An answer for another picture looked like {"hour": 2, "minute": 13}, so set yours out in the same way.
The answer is {"hour": 2, "minute": 3}
